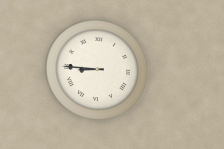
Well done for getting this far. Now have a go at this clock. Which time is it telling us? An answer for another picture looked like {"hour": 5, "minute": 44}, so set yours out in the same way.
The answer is {"hour": 8, "minute": 45}
